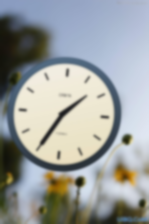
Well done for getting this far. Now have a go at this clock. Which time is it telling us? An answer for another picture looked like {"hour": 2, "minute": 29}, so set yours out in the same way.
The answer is {"hour": 1, "minute": 35}
